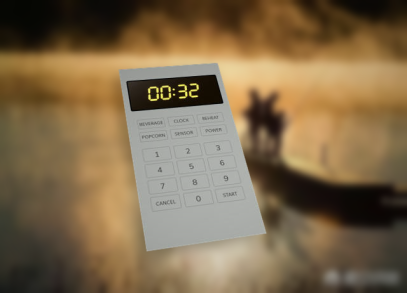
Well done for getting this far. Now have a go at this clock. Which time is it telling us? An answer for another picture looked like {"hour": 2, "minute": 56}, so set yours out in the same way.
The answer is {"hour": 0, "minute": 32}
